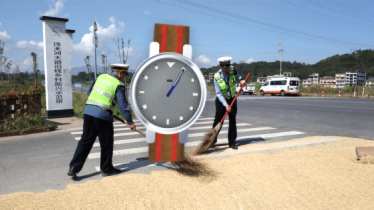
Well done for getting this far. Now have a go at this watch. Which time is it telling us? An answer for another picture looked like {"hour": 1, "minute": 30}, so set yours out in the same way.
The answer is {"hour": 1, "minute": 5}
